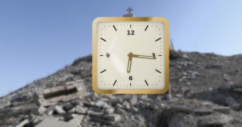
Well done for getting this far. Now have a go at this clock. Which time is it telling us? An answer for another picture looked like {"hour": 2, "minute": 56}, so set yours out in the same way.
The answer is {"hour": 6, "minute": 16}
